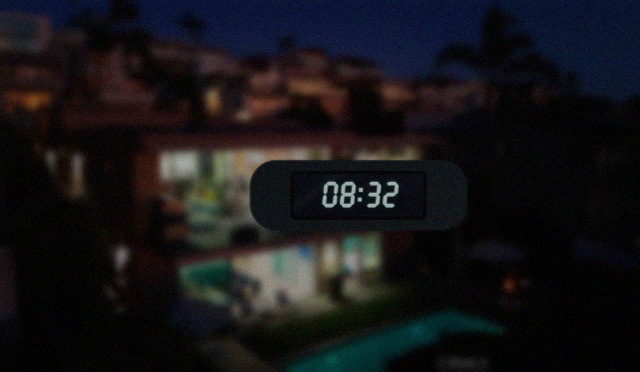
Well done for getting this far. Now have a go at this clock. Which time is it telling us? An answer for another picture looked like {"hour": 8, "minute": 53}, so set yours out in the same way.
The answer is {"hour": 8, "minute": 32}
